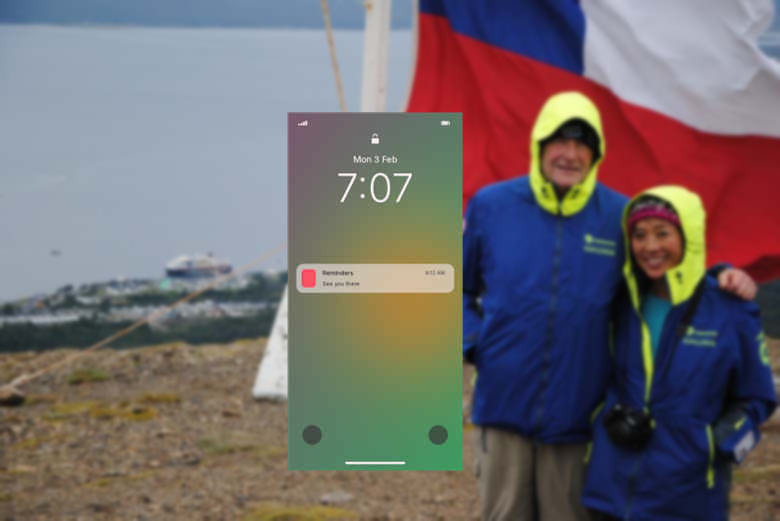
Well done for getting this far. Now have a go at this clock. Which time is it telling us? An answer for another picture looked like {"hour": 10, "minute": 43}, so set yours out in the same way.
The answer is {"hour": 7, "minute": 7}
